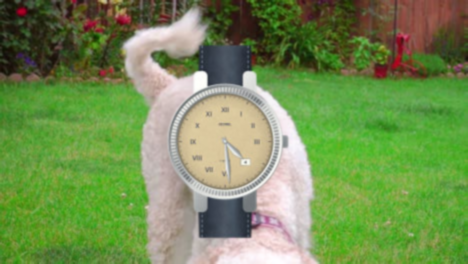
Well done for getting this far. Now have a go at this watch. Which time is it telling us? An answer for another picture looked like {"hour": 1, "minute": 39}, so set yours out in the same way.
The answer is {"hour": 4, "minute": 29}
